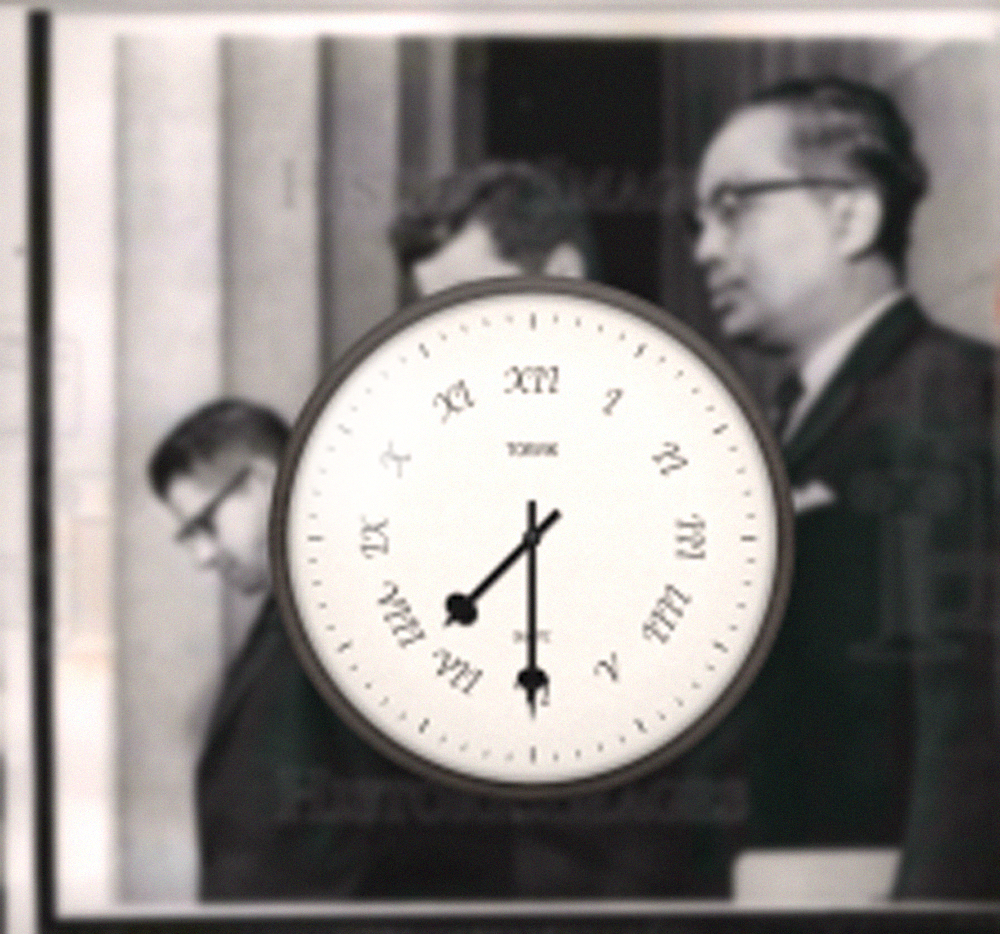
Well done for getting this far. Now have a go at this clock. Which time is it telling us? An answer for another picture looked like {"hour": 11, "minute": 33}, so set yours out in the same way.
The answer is {"hour": 7, "minute": 30}
